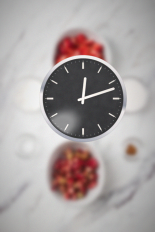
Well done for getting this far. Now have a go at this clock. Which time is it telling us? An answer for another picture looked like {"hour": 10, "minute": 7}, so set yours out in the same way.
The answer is {"hour": 12, "minute": 12}
